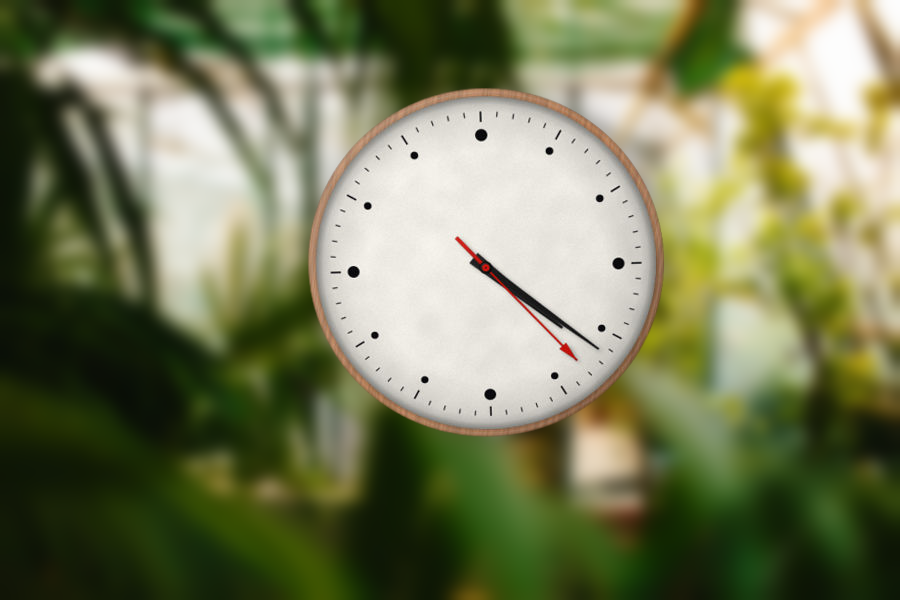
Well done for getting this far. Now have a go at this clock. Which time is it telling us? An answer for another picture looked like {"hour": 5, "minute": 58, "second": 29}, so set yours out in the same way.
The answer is {"hour": 4, "minute": 21, "second": 23}
